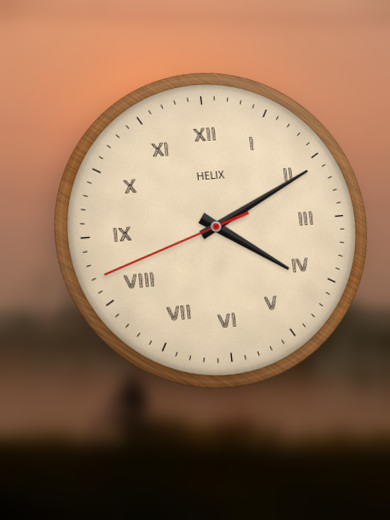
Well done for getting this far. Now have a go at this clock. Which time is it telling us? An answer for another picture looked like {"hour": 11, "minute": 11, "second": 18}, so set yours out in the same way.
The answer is {"hour": 4, "minute": 10, "second": 42}
